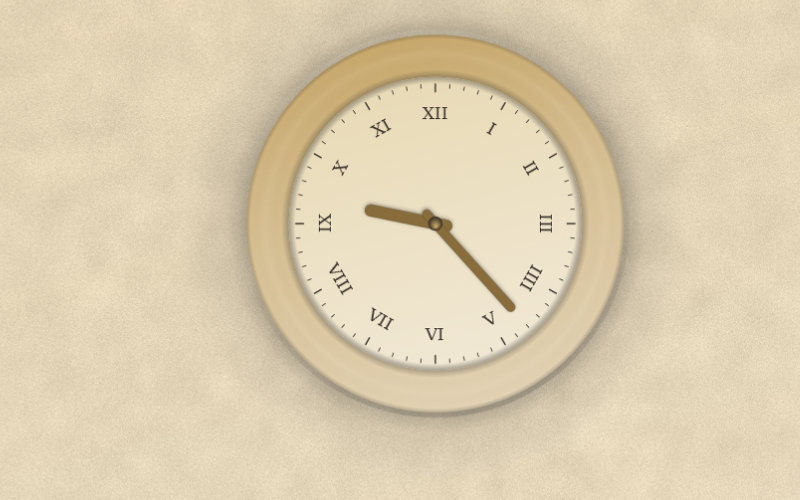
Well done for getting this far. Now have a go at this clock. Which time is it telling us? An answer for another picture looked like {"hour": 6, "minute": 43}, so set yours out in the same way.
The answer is {"hour": 9, "minute": 23}
